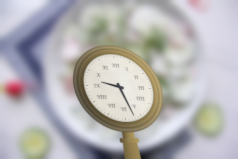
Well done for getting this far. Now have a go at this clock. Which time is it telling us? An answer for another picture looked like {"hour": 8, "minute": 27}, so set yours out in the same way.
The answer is {"hour": 9, "minute": 27}
